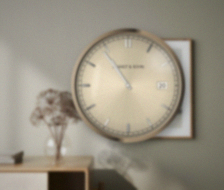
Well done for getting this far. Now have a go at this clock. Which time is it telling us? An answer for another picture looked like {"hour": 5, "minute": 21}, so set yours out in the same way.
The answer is {"hour": 10, "minute": 54}
